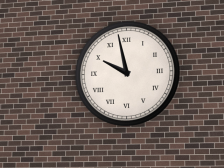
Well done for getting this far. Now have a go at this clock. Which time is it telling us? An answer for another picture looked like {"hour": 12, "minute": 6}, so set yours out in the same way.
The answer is {"hour": 9, "minute": 58}
